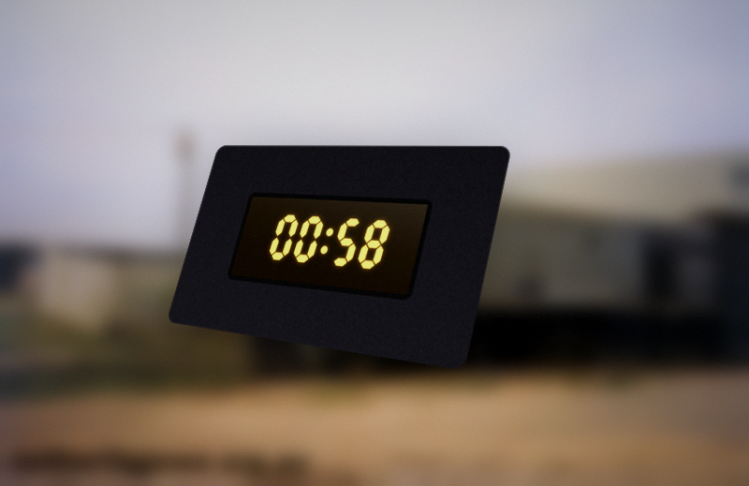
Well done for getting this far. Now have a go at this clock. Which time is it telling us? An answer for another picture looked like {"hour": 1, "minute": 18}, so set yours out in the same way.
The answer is {"hour": 0, "minute": 58}
